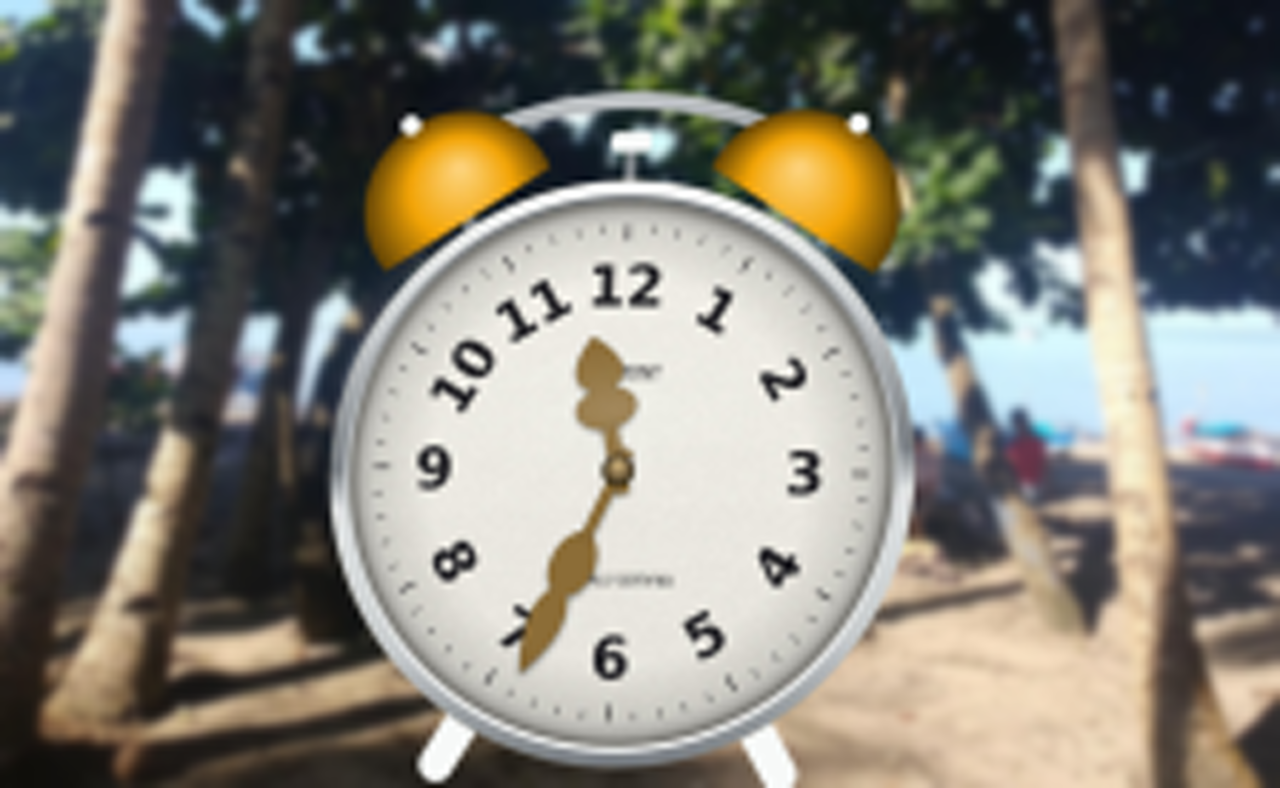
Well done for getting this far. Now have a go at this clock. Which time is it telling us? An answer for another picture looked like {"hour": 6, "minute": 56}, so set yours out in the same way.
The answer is {"hour": 11, "minute": 34}
